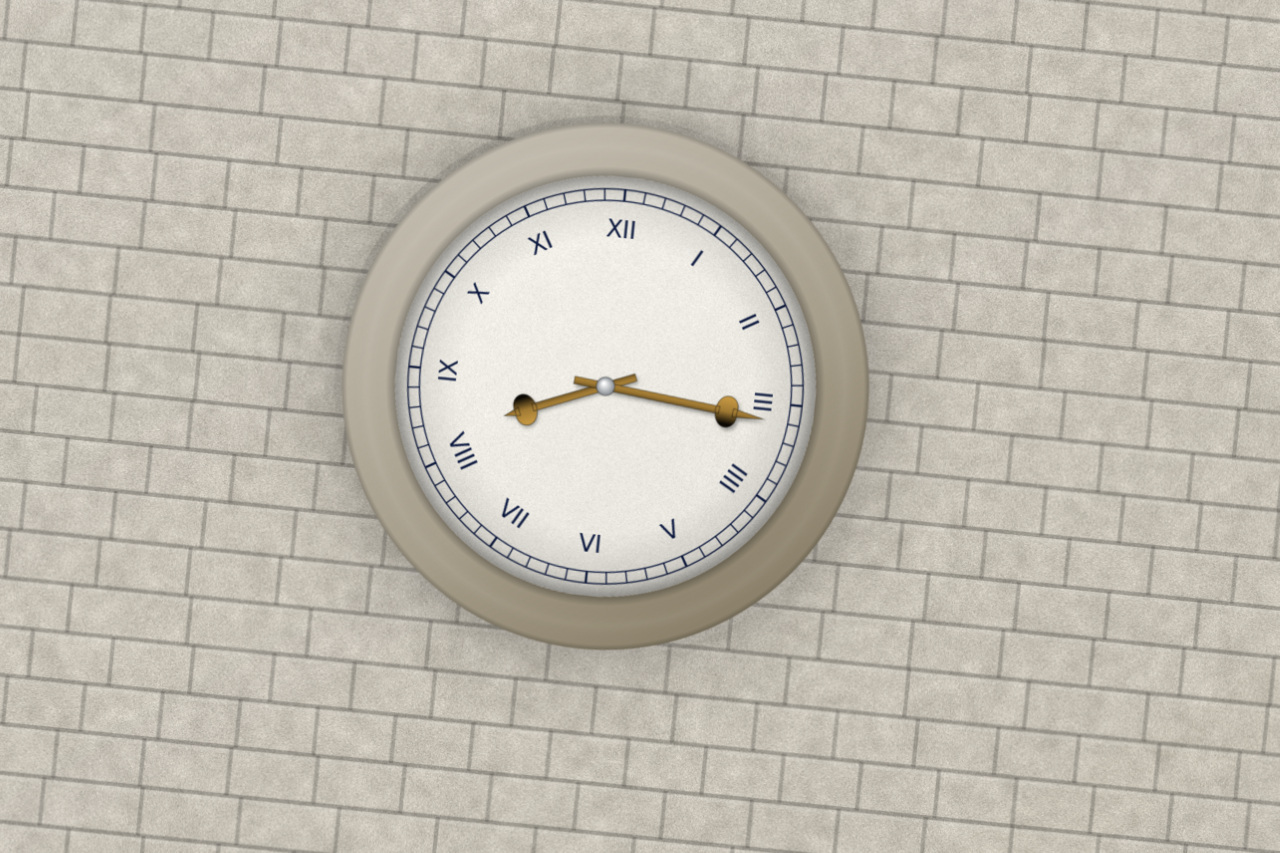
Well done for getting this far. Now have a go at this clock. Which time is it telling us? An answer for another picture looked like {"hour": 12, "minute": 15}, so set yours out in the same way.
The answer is {"hour": 8, "minute": 16}
